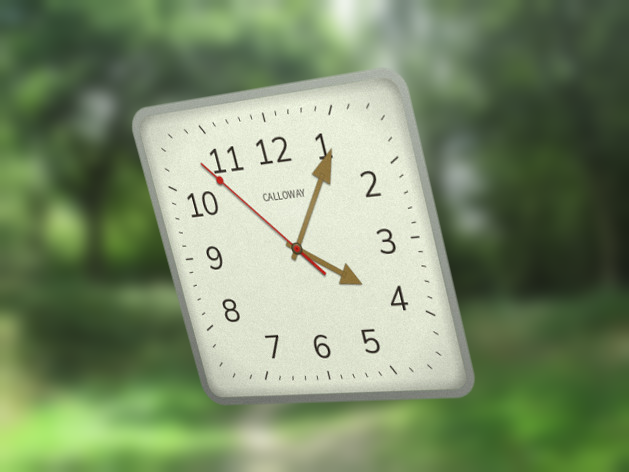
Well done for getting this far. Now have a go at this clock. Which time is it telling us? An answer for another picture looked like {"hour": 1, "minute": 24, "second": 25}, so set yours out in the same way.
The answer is {"hour": 4, "minute": 5, "second": 53}
